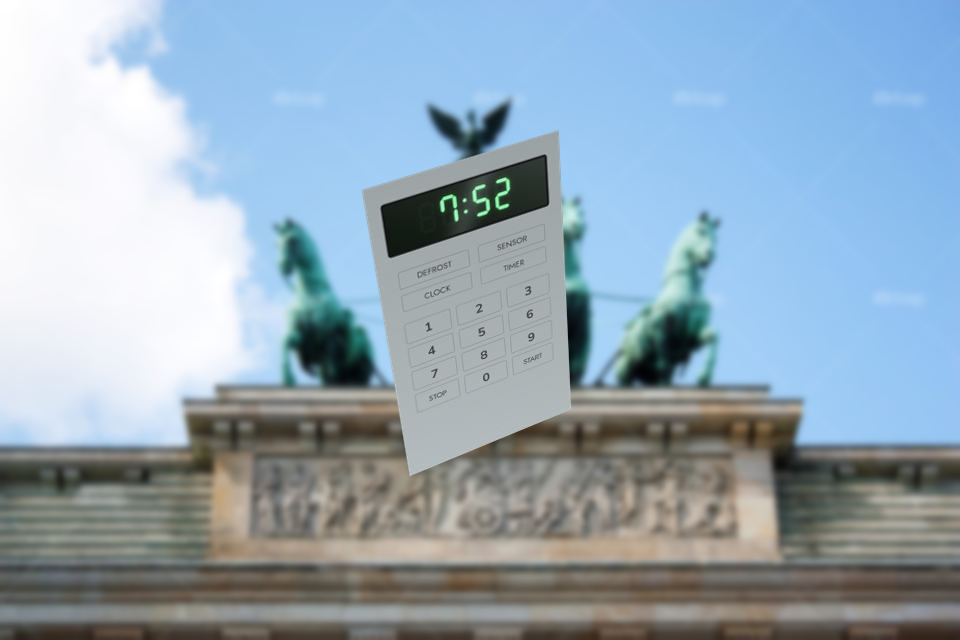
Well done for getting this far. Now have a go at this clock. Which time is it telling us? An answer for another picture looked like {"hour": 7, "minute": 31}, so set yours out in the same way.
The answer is {"hour": 7, "minute": 52}
